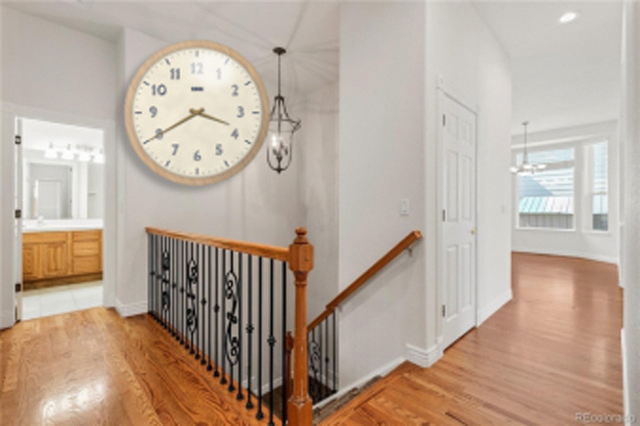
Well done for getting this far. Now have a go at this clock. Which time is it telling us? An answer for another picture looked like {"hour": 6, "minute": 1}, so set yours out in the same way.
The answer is {"hour": 3, "minute": 40}
